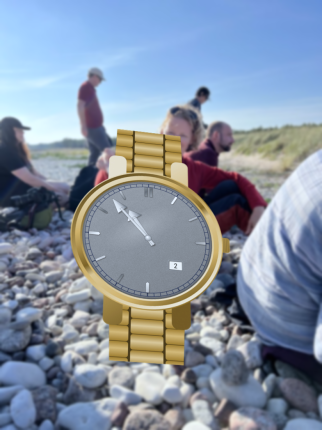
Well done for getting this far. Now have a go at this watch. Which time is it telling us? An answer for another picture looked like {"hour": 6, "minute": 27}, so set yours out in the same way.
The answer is {"hour": 10, "minute": 53}
